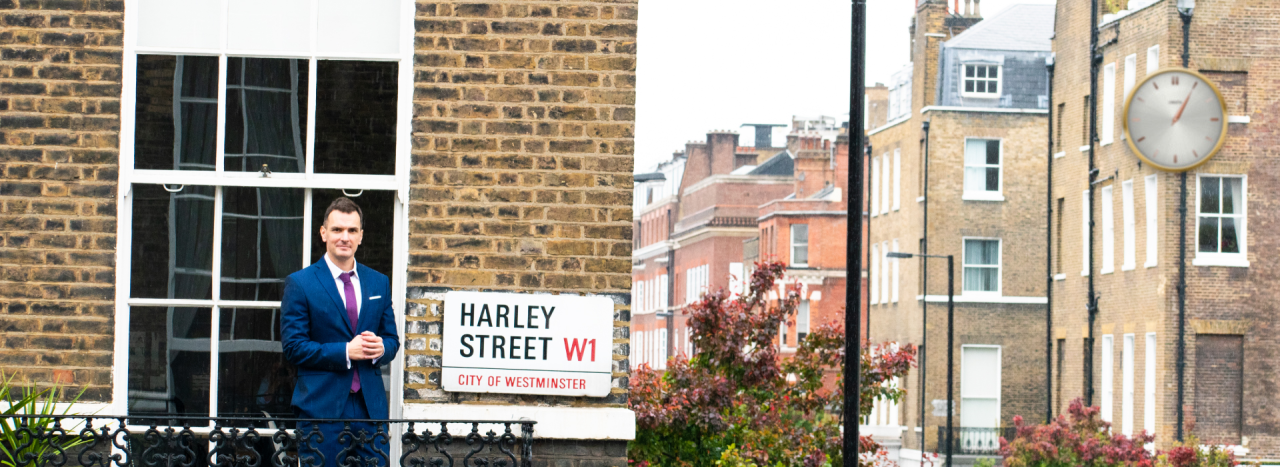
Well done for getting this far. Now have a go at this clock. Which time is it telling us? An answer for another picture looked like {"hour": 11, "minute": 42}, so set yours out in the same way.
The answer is {"hour": 1, "minute": 5}
